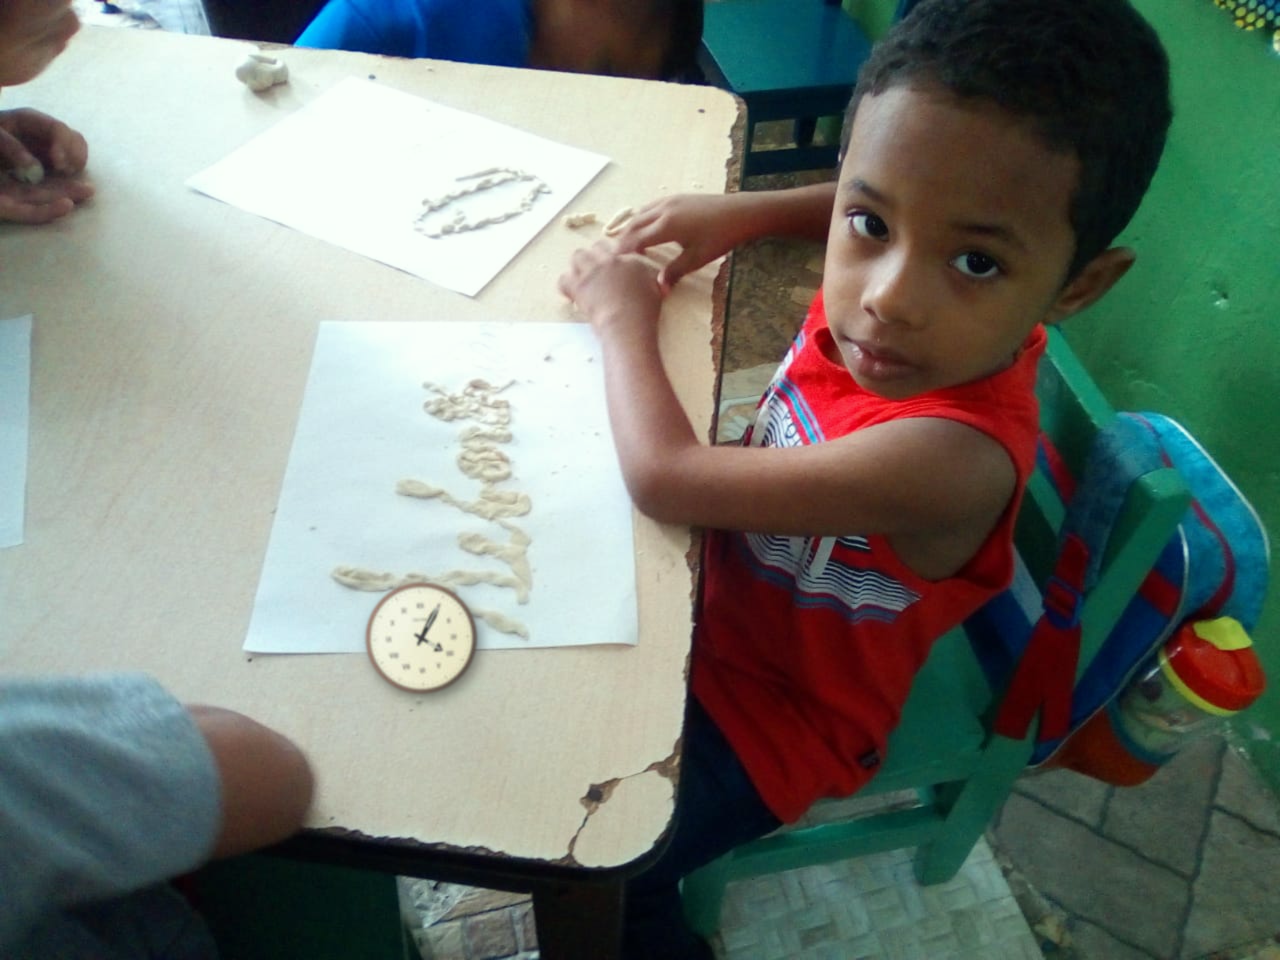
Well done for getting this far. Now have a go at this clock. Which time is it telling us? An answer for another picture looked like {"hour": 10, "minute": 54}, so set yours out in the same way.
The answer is {"hour": 4, "minute": 5}
